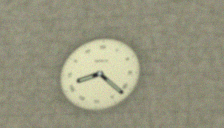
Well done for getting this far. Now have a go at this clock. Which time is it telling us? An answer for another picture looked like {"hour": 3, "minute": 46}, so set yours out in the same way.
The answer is {"hour": 8, "minute": 22}
